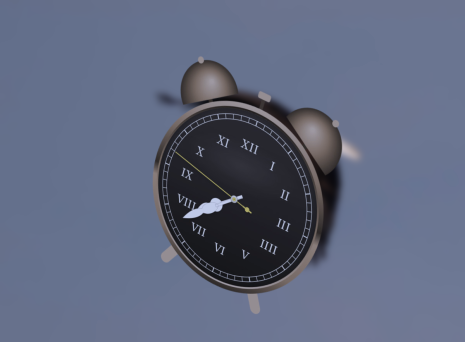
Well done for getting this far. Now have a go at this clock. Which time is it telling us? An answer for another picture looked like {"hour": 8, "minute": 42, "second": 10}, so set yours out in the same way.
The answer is {"hour": 7, "minute": 37, "second": 47}
